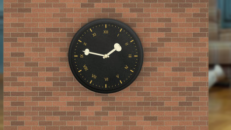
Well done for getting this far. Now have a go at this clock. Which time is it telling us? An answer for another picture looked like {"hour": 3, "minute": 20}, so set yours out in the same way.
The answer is {"hour": 1, "minute": 47}
